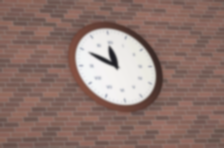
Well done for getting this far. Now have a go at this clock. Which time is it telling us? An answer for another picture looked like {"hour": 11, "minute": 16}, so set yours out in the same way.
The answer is {"hour": 11, "minute": 50}
